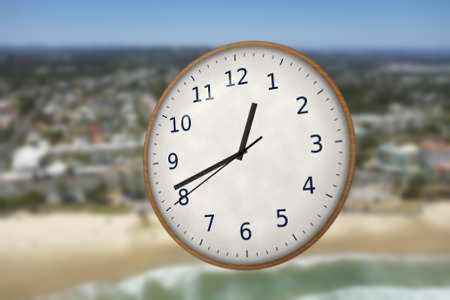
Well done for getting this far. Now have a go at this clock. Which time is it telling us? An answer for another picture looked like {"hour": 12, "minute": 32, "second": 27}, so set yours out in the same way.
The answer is {"hour": 12, "minute": 41, "second": 40}
